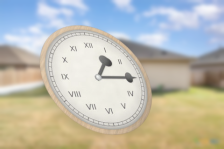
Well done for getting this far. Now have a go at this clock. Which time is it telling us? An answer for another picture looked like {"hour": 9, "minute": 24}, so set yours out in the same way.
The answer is {"hour": 1, "minute": 15}
